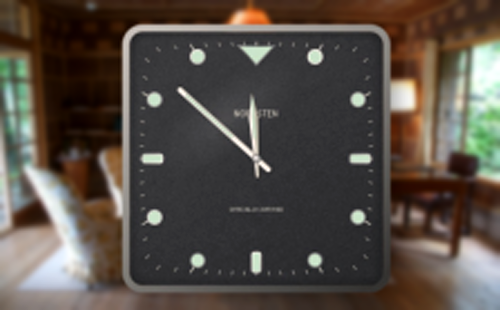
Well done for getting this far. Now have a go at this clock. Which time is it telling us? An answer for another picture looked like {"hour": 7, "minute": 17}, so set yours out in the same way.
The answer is {"hour": 11, "minute": 52}
